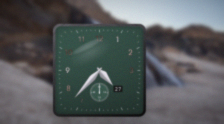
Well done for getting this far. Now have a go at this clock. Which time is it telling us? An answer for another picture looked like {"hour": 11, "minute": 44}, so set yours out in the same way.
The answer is {"hour": 4, "minute": 37}
